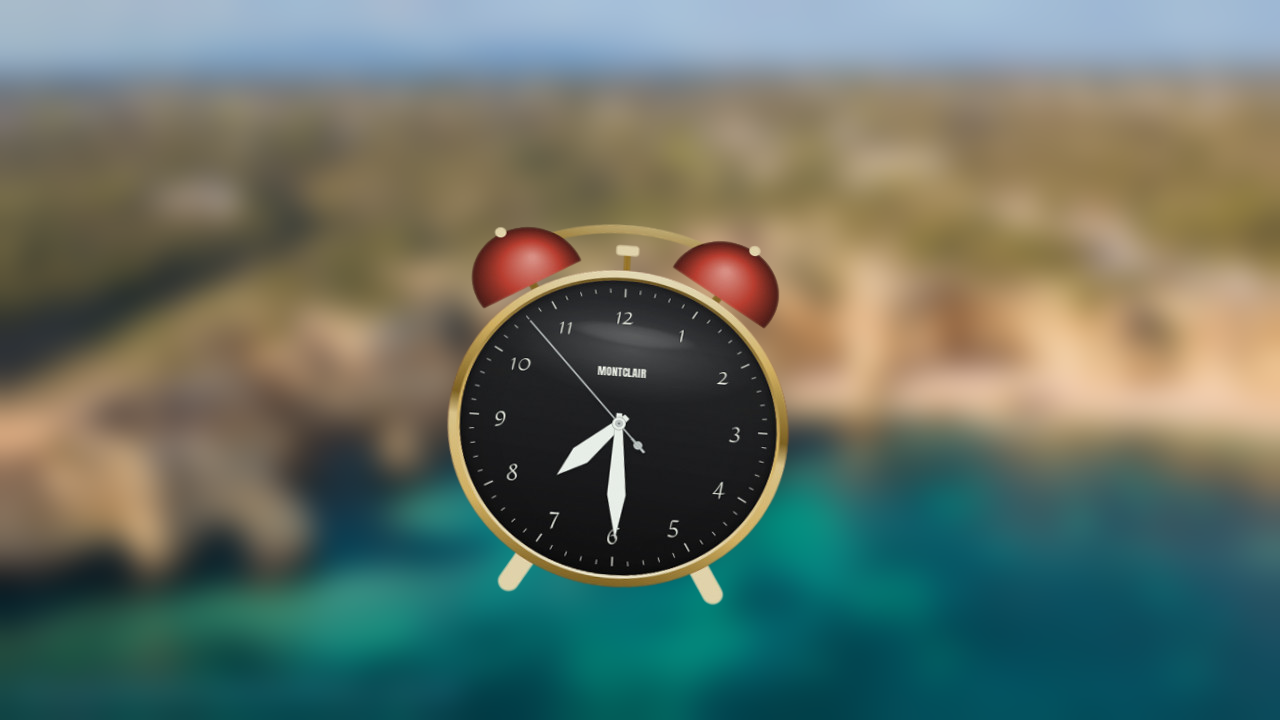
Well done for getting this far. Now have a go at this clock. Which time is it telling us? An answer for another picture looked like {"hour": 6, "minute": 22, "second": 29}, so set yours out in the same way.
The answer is {"hour": 7, "minute": 29, "second": 53}
